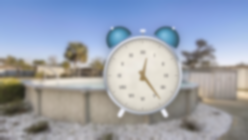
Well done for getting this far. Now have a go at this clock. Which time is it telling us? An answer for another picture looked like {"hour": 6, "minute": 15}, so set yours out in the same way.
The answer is {"hour": 12, "minute": 24}
